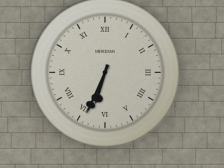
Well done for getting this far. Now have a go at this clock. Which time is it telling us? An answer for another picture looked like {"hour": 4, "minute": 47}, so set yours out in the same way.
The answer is {"hour": 6, "minute": 34}
